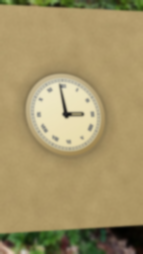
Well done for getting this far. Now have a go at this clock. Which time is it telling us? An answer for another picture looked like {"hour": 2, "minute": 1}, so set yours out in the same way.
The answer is {"hour": 2, "minute": 59}
